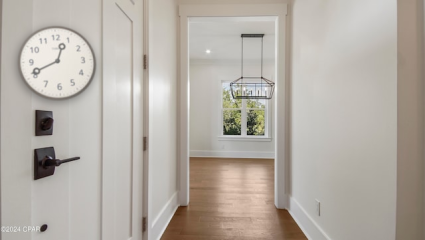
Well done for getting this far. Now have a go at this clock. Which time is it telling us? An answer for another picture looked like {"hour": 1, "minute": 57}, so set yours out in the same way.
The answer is {"hour": 12, "minute": 41}
